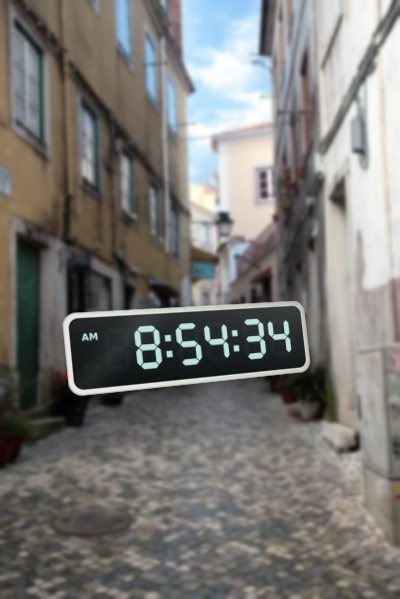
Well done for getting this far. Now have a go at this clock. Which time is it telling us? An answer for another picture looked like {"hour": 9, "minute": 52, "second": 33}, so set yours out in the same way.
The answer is {"hour": 8, "minute": 54, "second": 34}
